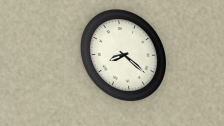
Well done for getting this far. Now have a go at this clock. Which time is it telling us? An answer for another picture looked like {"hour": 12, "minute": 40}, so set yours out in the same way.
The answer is {"hour": 8, "minute": 22}
